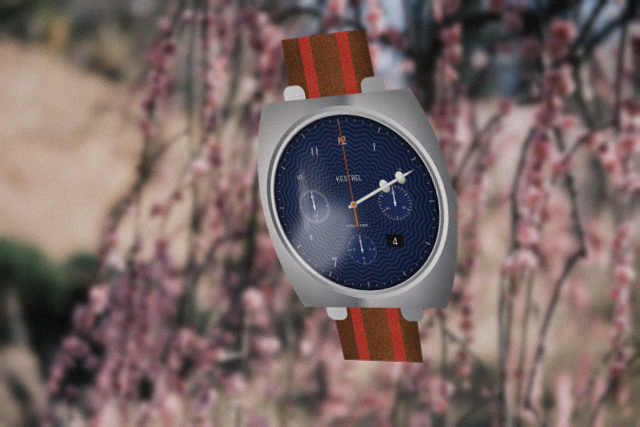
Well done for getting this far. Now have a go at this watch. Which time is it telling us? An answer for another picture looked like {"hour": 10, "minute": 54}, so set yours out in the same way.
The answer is {"hour": 2, "minute": 11}
